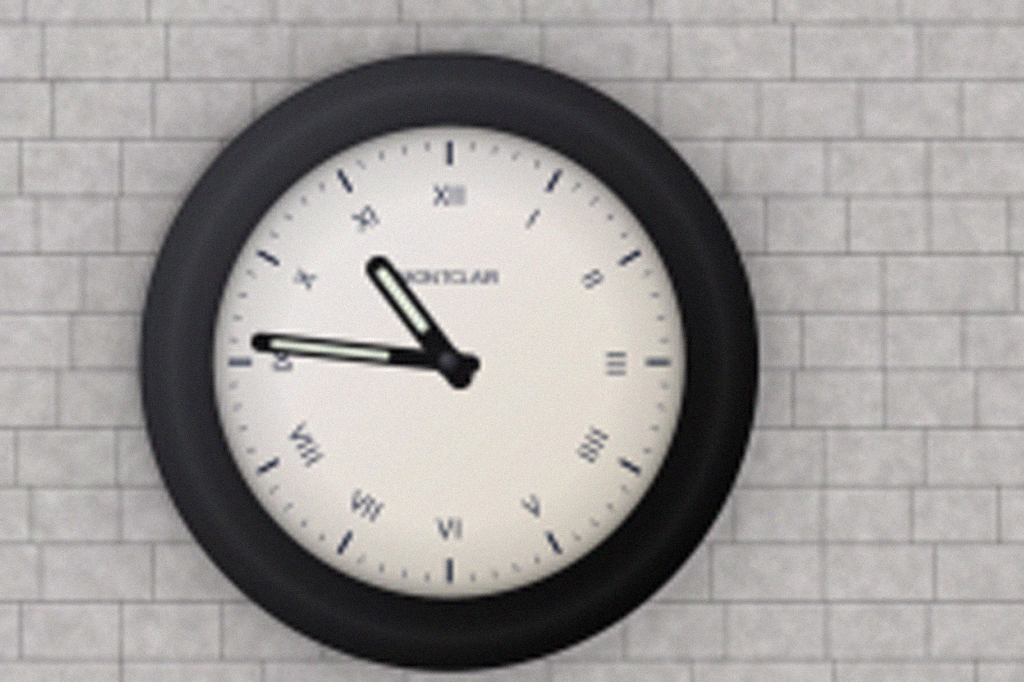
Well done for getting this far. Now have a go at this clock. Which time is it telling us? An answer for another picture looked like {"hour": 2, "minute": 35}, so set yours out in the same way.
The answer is {"hour": 10, "minute": 46}
